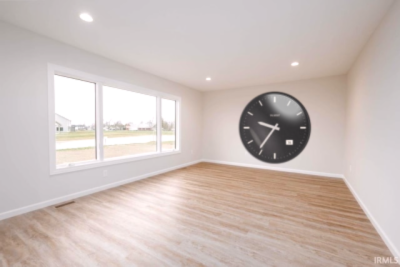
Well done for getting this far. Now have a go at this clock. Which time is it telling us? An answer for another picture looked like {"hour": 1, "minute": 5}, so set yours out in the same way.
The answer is {"hour": 9, "minute": 36}
